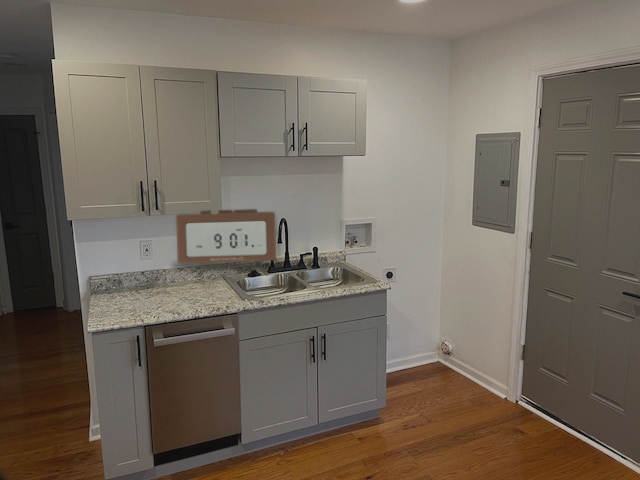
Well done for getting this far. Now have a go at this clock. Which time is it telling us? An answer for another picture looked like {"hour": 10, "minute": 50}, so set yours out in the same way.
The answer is {"hour": 9, "minute": 1}
